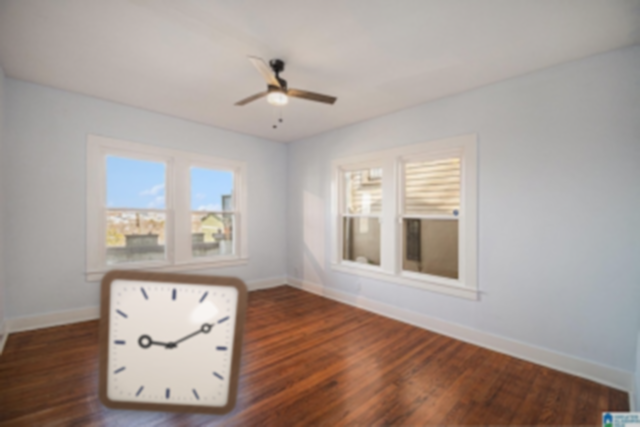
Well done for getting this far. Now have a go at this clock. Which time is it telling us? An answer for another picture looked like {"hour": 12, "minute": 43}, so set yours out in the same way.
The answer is {"hour": 9, "minute": 10}
